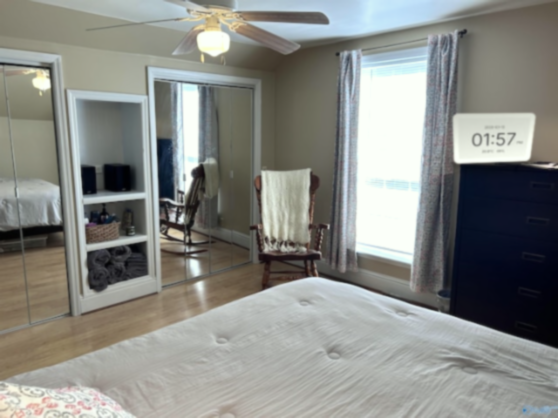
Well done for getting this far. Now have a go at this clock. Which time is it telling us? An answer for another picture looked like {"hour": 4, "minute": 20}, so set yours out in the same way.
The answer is {"hour": 1, "minute": 57}
